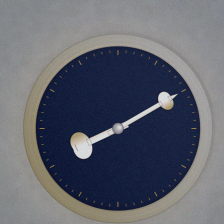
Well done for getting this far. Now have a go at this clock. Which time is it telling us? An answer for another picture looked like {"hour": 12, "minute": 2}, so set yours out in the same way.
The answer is {"hour": 8, "minute": 10}
